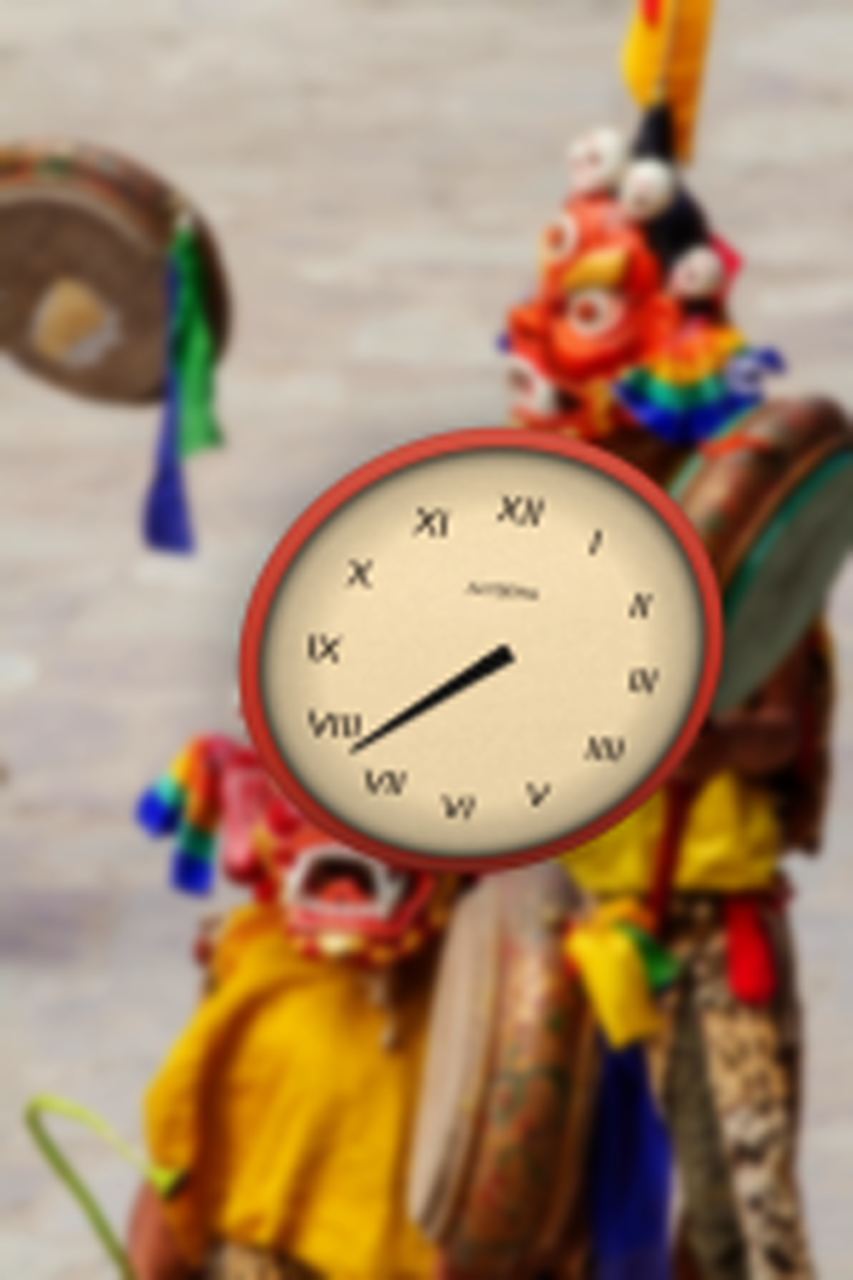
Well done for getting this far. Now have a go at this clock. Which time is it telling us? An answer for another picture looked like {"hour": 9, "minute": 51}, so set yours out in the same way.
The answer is {"hour": 7, "minute": 38}
